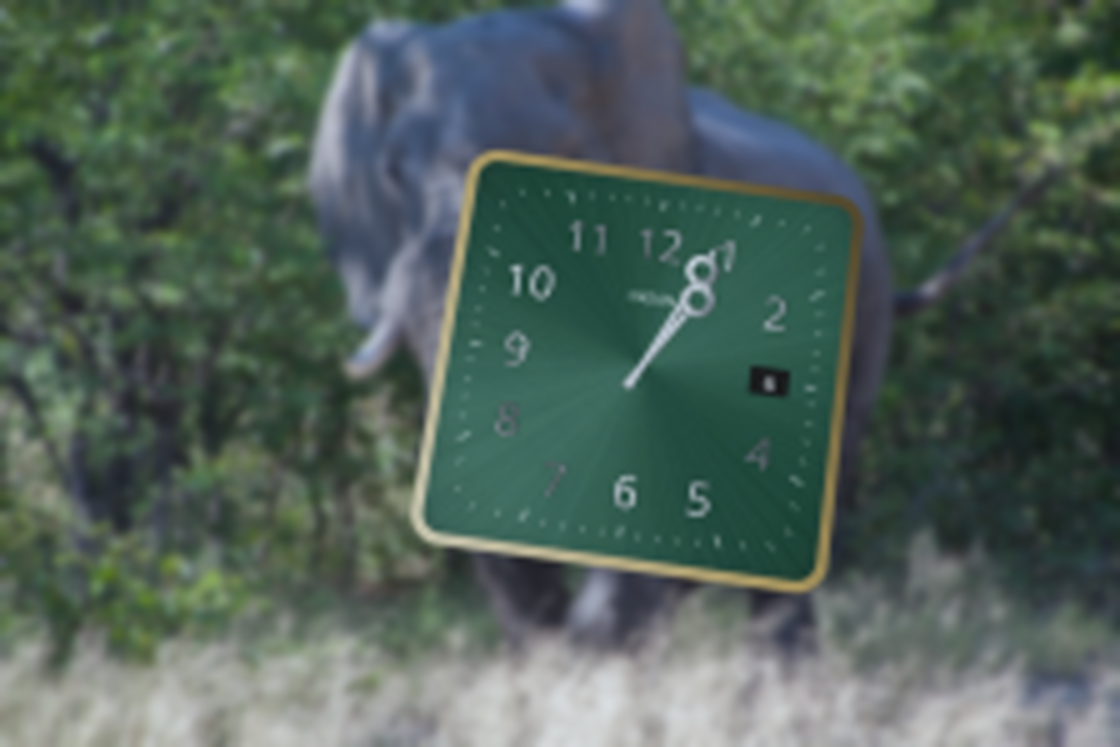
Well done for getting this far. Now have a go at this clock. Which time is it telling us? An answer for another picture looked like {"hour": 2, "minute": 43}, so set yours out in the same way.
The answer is {"hour": 1, "minute": 4}
